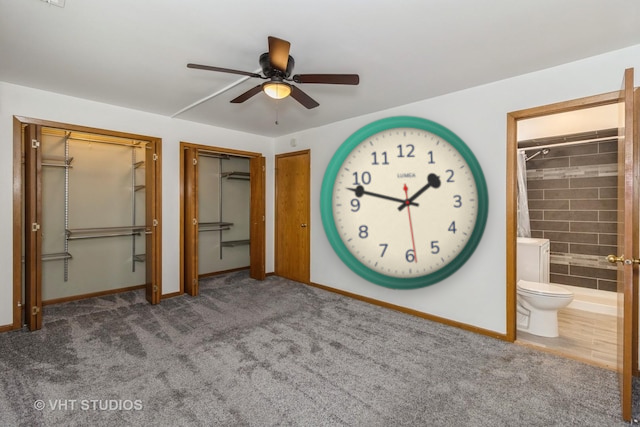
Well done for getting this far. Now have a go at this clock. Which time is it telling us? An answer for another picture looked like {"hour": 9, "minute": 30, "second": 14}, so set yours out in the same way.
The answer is {"hour": 1, "minute": 47, "second": 29}
